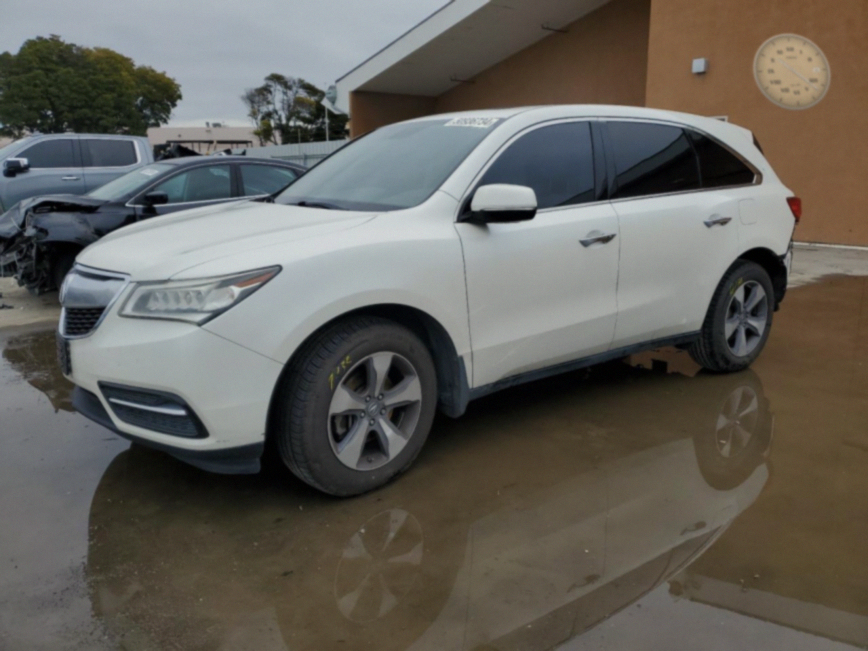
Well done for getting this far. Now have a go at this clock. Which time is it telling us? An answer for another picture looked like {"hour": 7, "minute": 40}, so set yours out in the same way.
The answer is {"hour": 10, "minute": 22}
